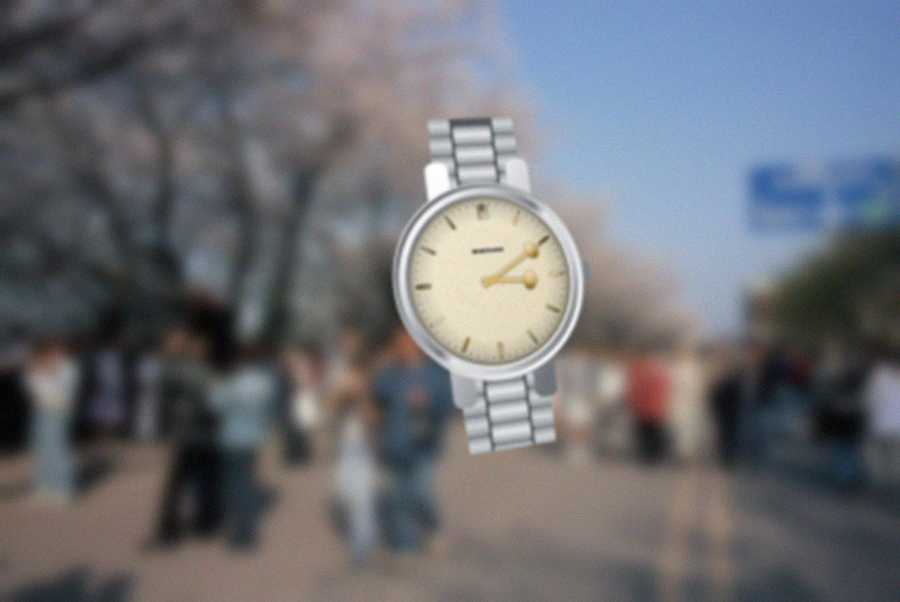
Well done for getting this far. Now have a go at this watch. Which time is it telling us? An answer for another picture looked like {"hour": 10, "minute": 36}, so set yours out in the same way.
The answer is {"hour": 3, "minute": 10}
